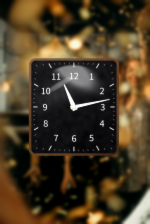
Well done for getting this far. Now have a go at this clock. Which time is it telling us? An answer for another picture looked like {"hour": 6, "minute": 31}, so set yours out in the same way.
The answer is {"hour": 11, "minute": 13}
